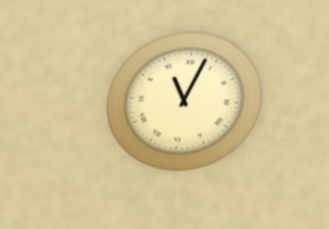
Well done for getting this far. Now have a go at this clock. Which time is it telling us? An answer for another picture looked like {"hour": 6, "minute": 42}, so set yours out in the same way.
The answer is {"hour": 11, "minute": 3}
